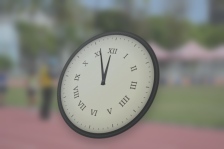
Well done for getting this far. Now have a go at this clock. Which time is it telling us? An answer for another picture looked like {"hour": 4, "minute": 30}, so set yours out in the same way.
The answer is {"hour": 11, "minute": 56}
